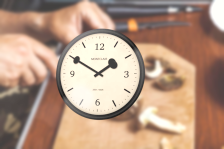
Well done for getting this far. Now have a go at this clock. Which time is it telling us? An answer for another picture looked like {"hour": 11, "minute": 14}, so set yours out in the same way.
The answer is {"hour": 1, "minute": 50}
